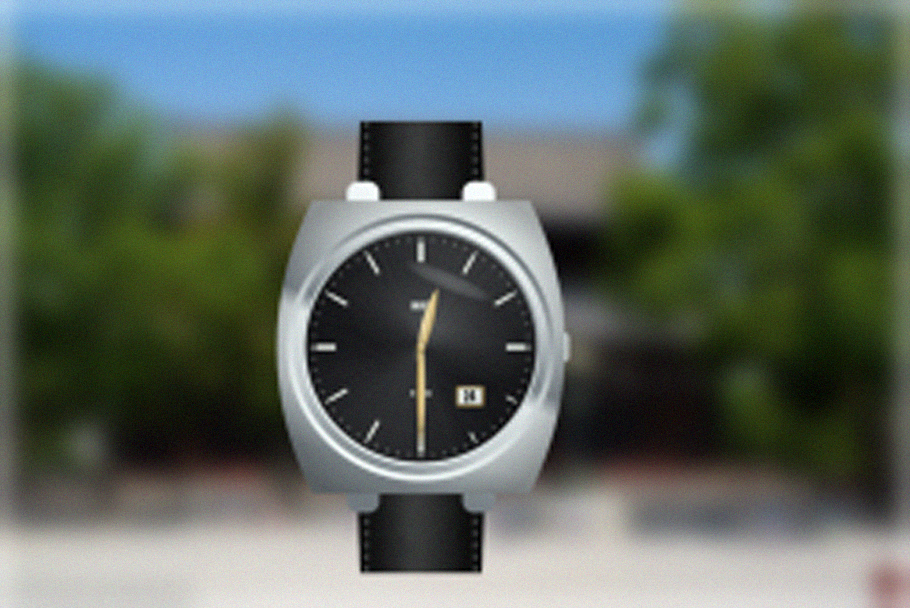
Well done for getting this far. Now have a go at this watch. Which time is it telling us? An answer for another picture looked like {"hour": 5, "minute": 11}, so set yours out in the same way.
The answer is {"hour": 12, "minute": 30}
